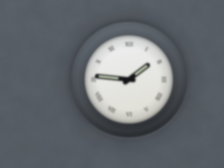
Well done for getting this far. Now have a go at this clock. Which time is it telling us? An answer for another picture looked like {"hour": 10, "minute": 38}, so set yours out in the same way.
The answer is {"hour": 1, "minute": 46}
